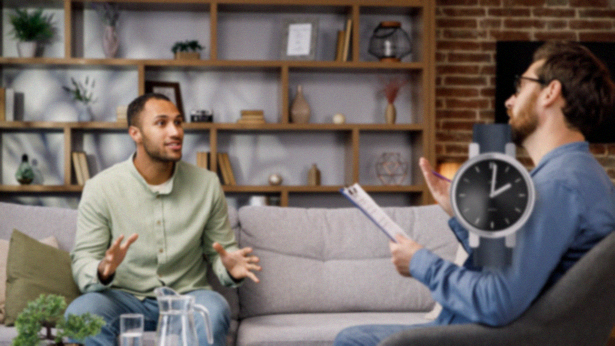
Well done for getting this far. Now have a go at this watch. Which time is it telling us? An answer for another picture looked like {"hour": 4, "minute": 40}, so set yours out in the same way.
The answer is {"hour": 2, "minute": 1}
